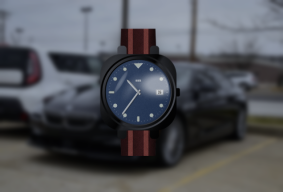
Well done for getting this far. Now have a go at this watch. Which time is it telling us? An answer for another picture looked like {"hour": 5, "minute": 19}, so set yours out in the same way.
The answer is {"hour": 10, "minute": 36}
